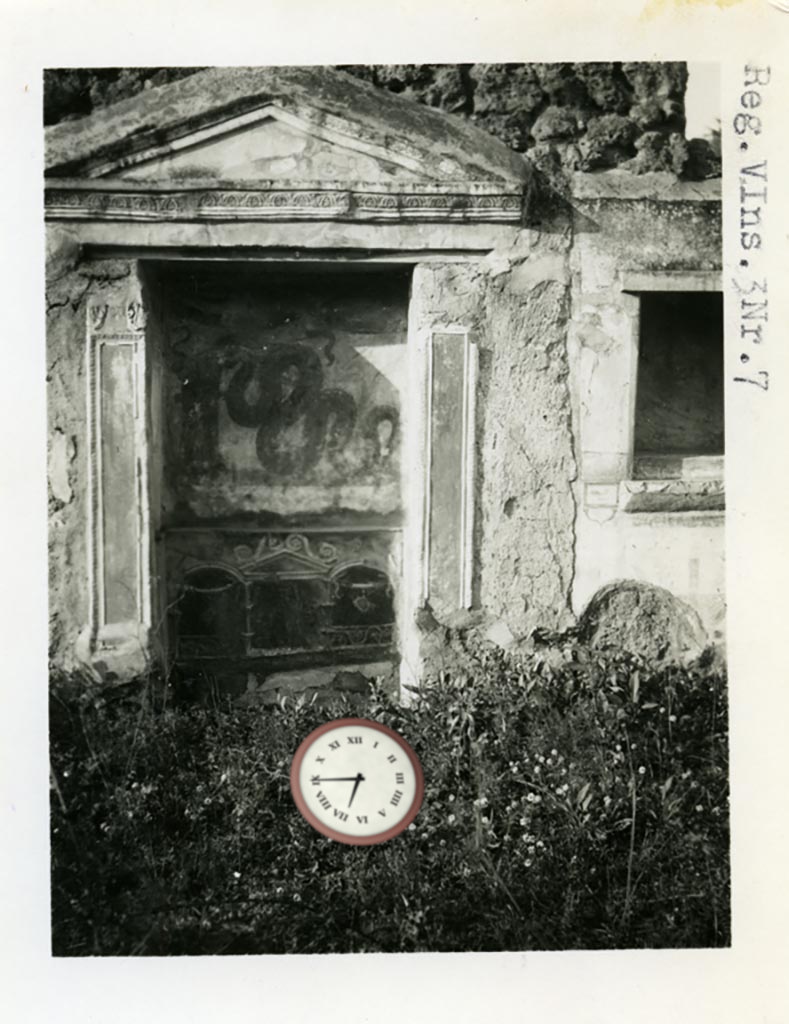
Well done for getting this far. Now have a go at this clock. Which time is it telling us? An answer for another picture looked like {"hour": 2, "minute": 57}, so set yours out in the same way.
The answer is {"hour": 6, "minute": 45}
